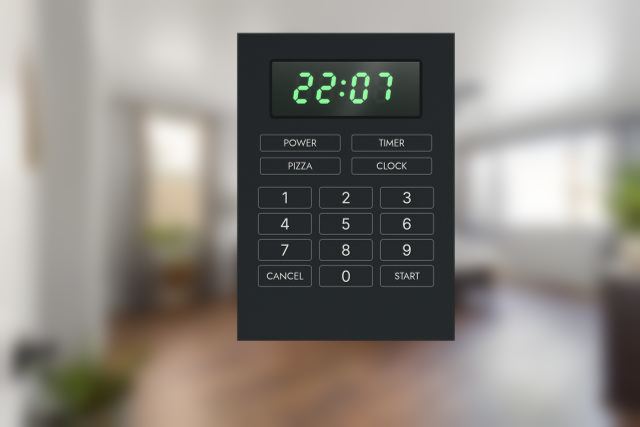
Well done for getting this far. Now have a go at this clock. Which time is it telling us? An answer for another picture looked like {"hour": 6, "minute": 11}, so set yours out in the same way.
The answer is {"hour": 22, "minute": 7}
